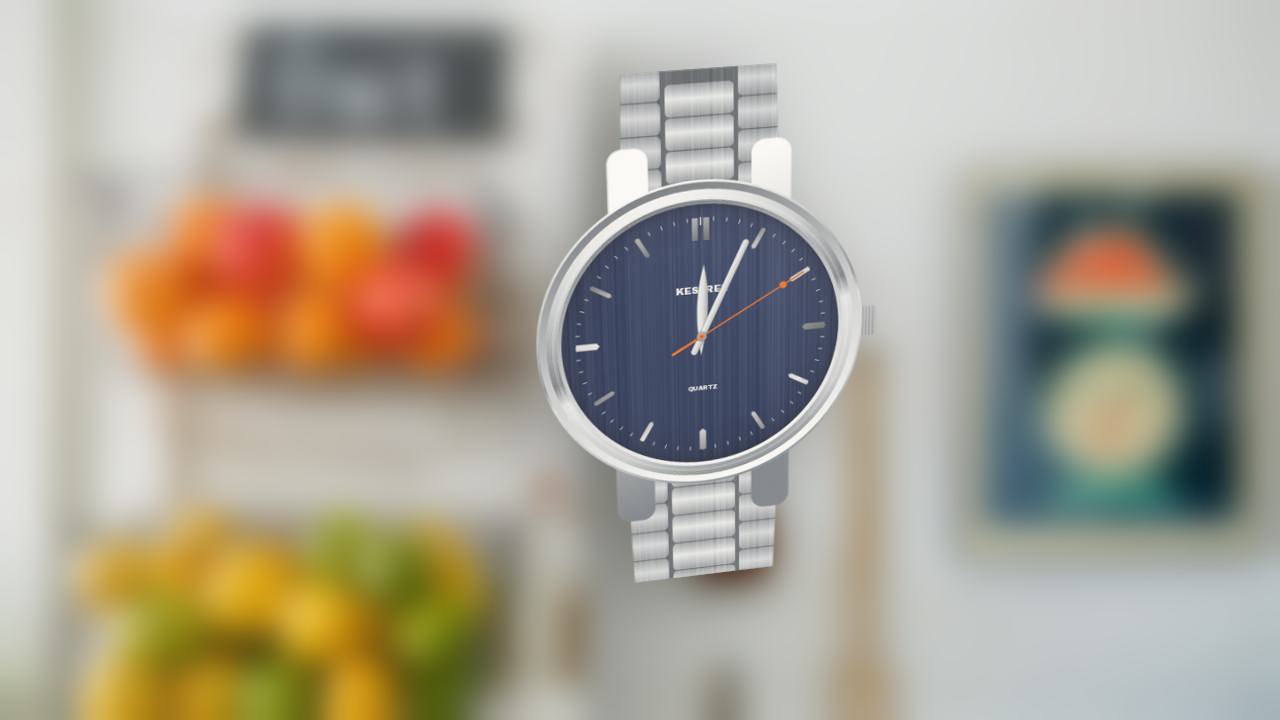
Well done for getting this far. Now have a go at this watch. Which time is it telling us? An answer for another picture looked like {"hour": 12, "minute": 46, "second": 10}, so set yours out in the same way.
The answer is {"hour": 12, "minute": 4, "second": 10}
